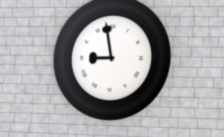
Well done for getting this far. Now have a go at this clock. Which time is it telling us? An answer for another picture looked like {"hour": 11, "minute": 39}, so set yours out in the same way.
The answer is {"hour": 8, "minute": 58}
